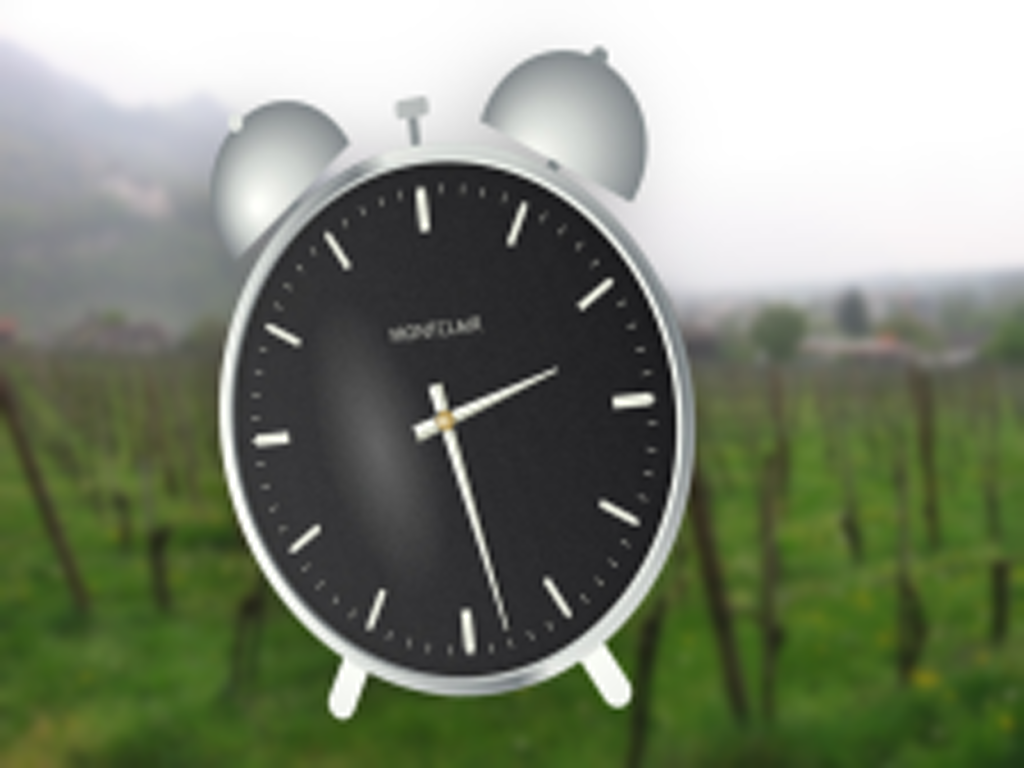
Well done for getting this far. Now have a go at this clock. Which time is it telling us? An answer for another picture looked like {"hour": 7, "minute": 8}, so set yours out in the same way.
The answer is {"hour": 2, "minute": 28}
